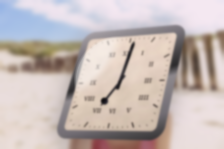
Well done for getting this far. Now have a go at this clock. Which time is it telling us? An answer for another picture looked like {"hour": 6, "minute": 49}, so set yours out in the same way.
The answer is {"hour": 7, "minute": 1}
